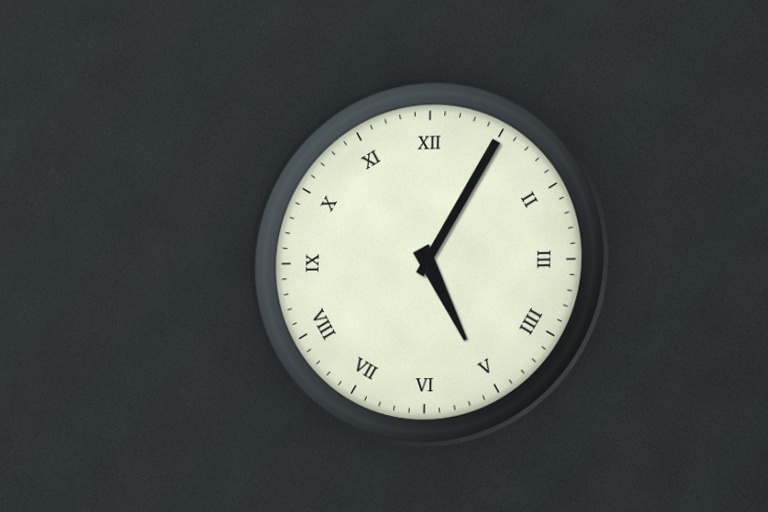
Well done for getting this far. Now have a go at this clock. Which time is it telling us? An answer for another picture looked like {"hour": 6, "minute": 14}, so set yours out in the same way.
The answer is {"hour": 5, "minute": 5}
